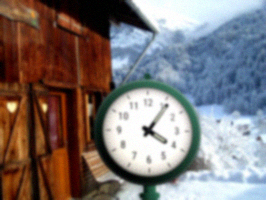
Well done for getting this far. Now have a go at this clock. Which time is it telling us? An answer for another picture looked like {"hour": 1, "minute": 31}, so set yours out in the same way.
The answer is {"hour": 4, "minute": 6}
